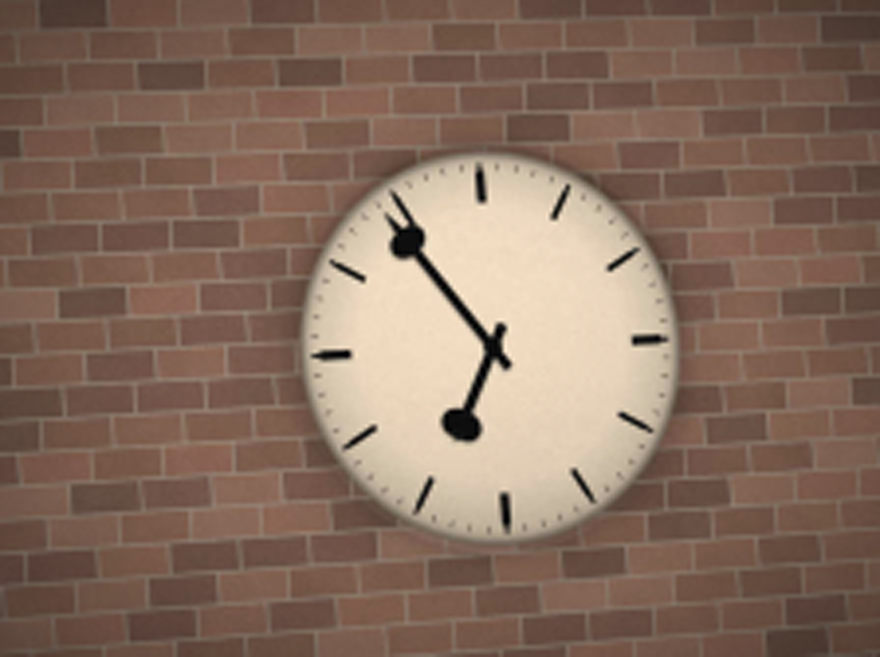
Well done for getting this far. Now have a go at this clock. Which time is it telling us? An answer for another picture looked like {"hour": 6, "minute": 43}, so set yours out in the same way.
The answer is {"hour": 6, "minute": 54}
